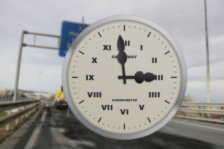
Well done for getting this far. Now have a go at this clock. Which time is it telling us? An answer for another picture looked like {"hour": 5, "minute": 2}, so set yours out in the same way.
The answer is {"hour": 2, "minute": 59}
